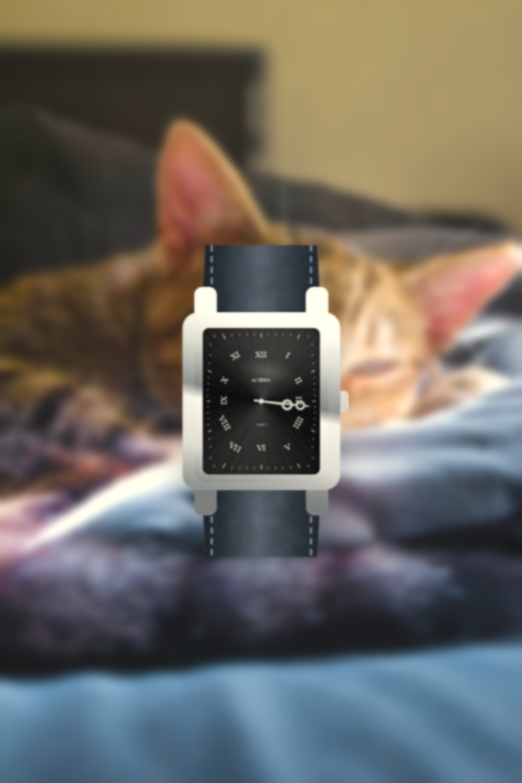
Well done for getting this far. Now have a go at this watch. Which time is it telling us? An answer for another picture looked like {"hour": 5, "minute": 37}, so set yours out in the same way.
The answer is {"hour": 3, "minute": 16}
